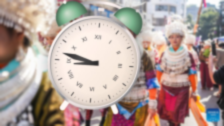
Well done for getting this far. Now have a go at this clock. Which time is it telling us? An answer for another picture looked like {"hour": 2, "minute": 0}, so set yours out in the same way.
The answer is {"hour": 8, "minute": 47}
